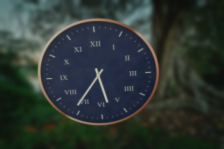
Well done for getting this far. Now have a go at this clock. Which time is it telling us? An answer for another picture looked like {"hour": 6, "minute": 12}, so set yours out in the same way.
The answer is {"hour": 5, "minute": 36}
